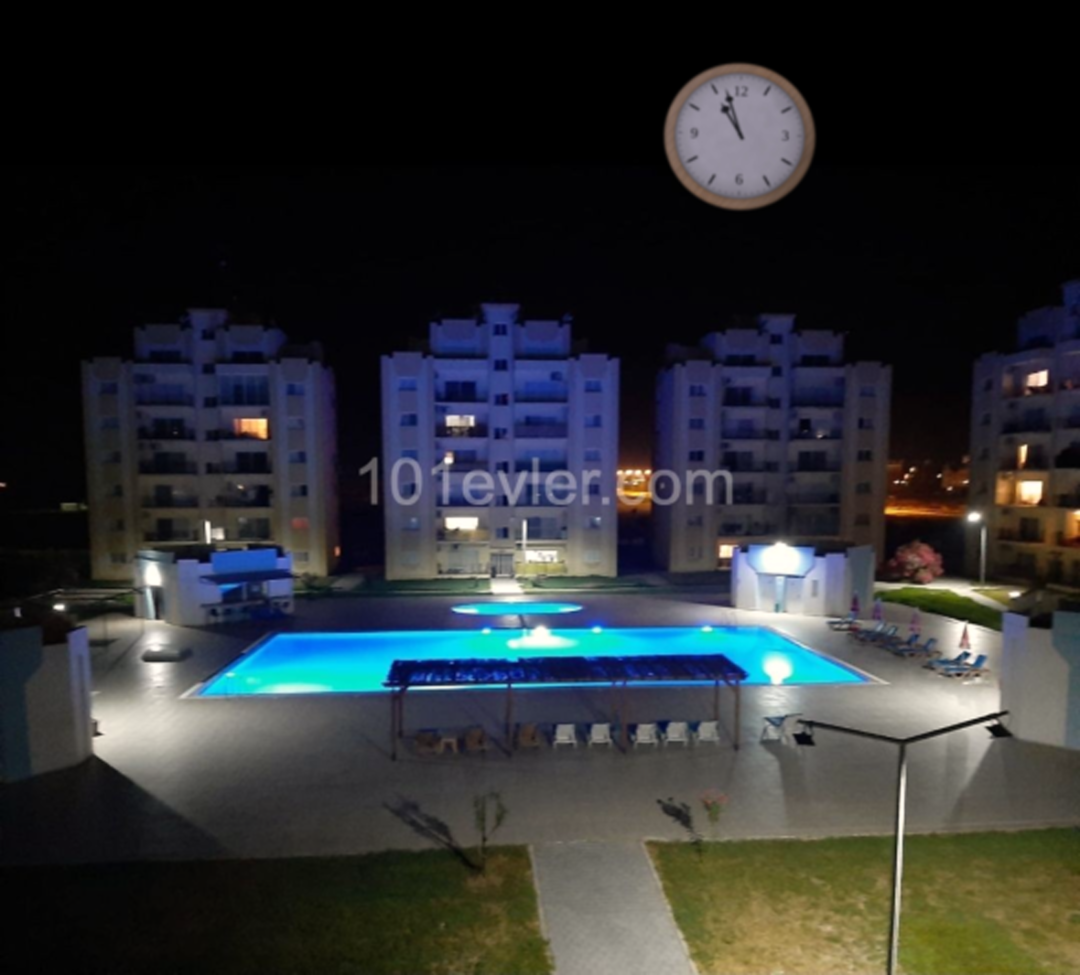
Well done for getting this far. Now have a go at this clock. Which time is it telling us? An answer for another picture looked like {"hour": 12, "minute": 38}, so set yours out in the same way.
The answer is {"hour": 10, "minute": 57}
